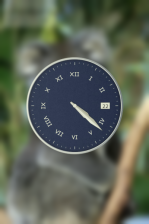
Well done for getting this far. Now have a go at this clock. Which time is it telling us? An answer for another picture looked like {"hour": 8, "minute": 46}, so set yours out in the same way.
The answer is {"hour": 4, "minute": 22}
